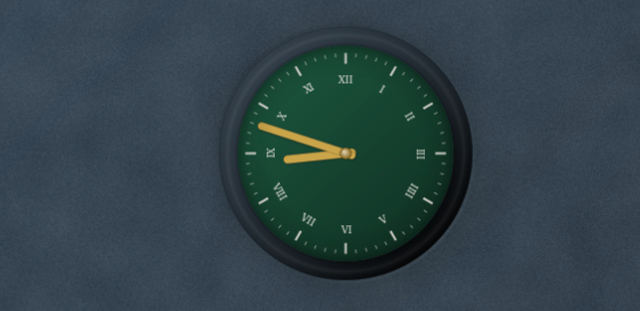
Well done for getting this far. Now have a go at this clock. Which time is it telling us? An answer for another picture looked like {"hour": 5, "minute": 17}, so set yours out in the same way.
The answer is {"hour": 8, "minute": 48}
